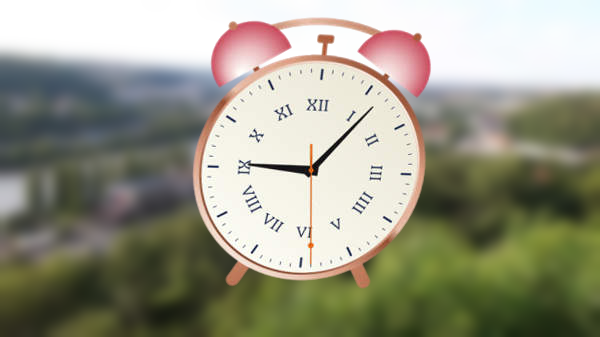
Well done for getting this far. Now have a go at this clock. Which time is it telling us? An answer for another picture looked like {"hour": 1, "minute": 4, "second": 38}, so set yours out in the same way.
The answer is {"hour": 9, "minute": 6, "second": 29}
